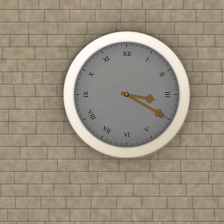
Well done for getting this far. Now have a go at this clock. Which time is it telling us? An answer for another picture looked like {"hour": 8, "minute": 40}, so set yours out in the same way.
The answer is {"hour": 3, "minute": 20}
